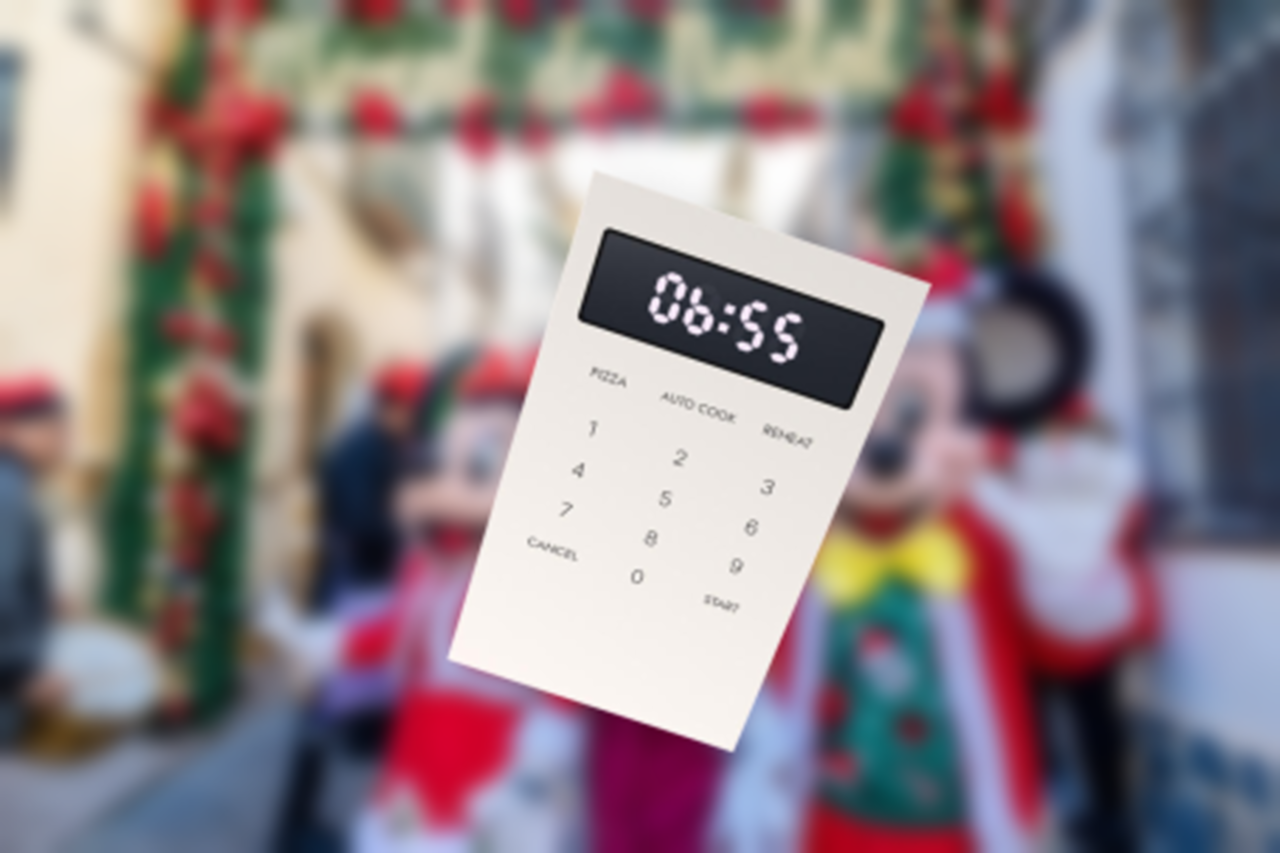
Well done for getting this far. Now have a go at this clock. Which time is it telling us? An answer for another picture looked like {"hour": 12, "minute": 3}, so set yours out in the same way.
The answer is {"hour": 6, "minute": 55}
